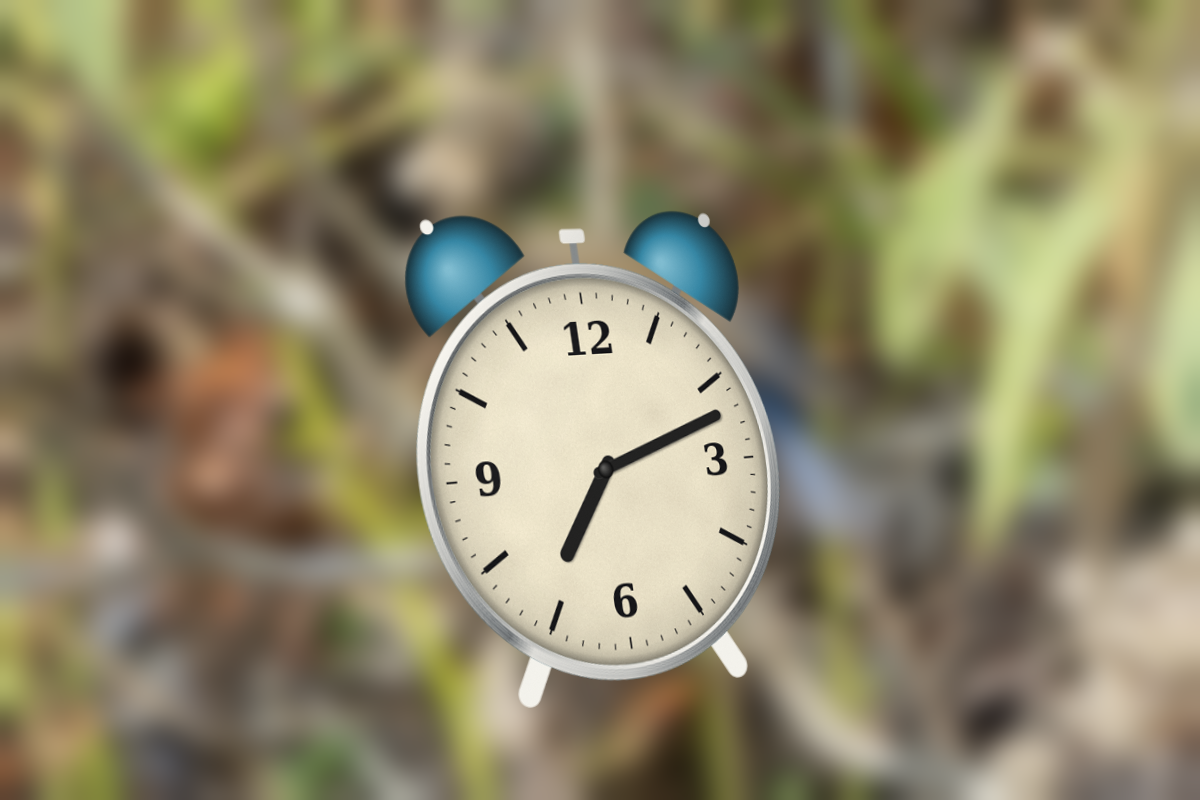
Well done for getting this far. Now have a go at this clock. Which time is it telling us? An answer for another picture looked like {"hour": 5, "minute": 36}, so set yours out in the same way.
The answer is {"hour": 7, "minute": 12}
